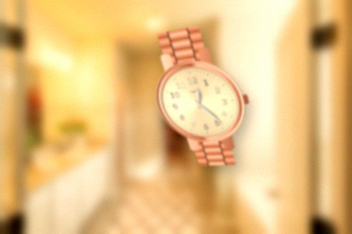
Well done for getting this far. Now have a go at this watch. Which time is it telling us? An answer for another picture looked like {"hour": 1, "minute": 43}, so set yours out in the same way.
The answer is {"hour": 12, "minute": 24}
